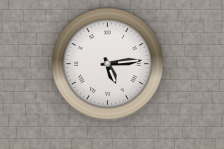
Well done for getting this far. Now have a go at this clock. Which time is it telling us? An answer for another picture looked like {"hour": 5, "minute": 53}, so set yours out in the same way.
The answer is {"hour": 5, "minute": 14}
